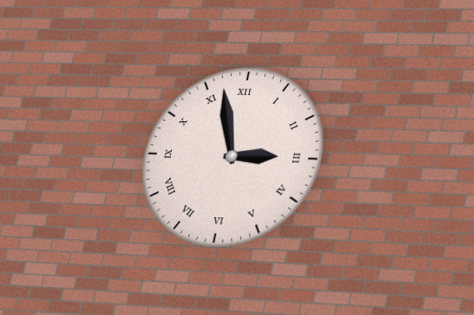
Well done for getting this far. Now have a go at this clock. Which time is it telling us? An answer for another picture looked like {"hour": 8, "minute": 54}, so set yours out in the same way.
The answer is {"hour": 2, "minute": 57}
